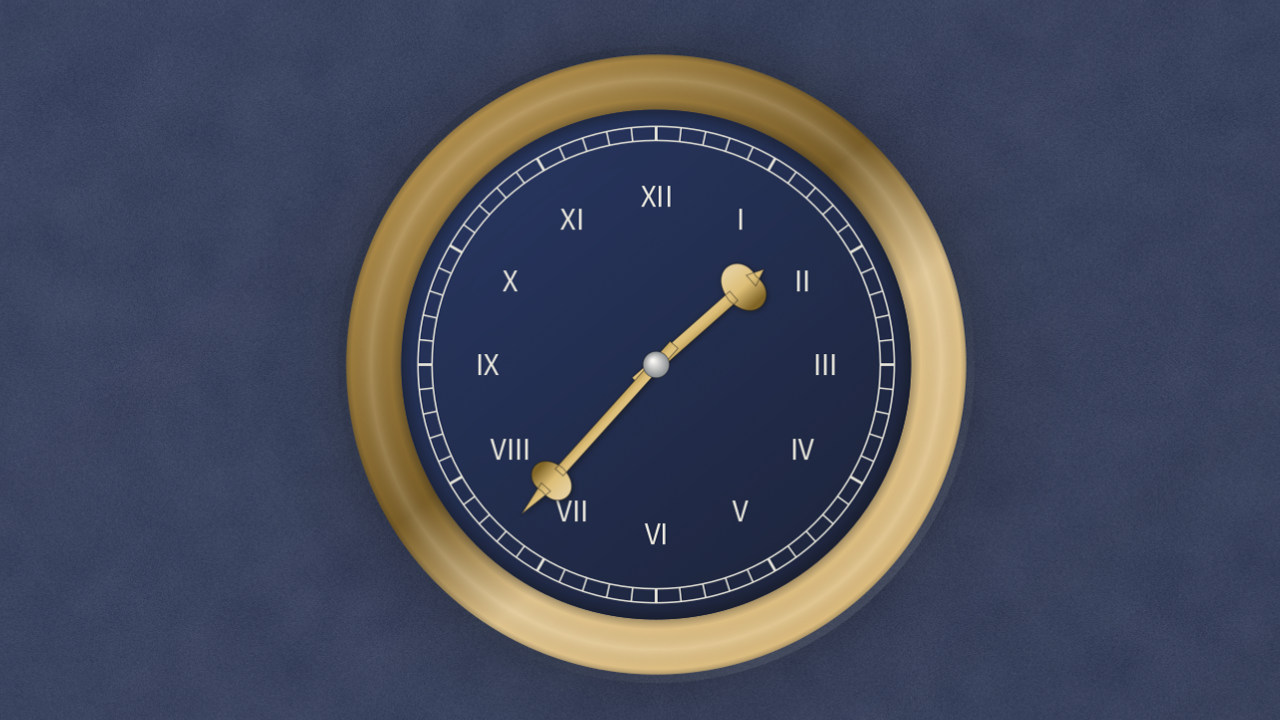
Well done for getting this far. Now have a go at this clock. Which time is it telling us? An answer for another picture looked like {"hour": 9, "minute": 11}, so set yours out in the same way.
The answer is {"hour": 1, "minute": 37}
